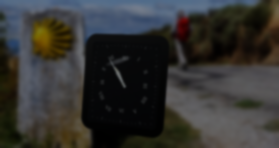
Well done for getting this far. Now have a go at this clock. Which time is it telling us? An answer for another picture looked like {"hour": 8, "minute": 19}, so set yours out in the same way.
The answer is {"hour": 10, "minute": 54}
